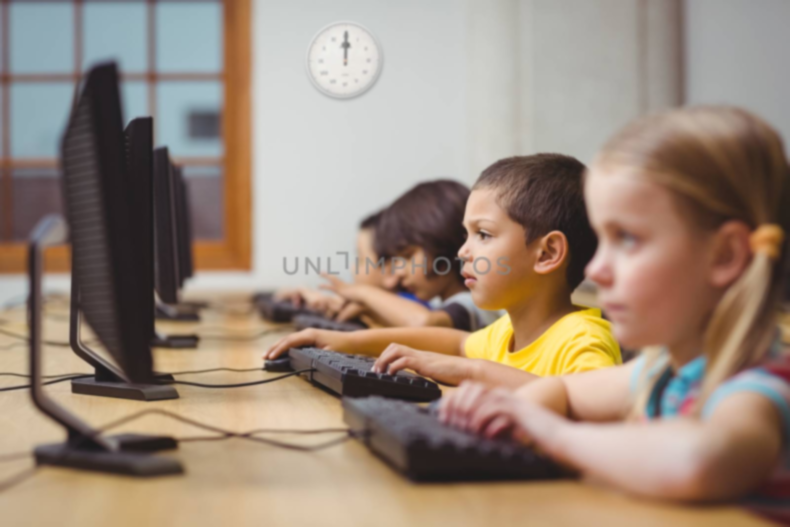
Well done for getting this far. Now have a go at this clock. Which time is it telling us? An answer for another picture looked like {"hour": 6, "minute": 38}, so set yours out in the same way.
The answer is {"hour": 12, "minute": 0}
